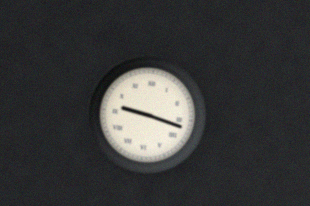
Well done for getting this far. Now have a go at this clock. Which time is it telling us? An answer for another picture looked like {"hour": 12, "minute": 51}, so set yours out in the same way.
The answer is {"hour": 9, "minute": 17}
